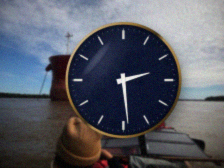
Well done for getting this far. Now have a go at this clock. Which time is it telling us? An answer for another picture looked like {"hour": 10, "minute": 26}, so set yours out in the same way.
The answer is {"hour": 2, "minute": 29}
